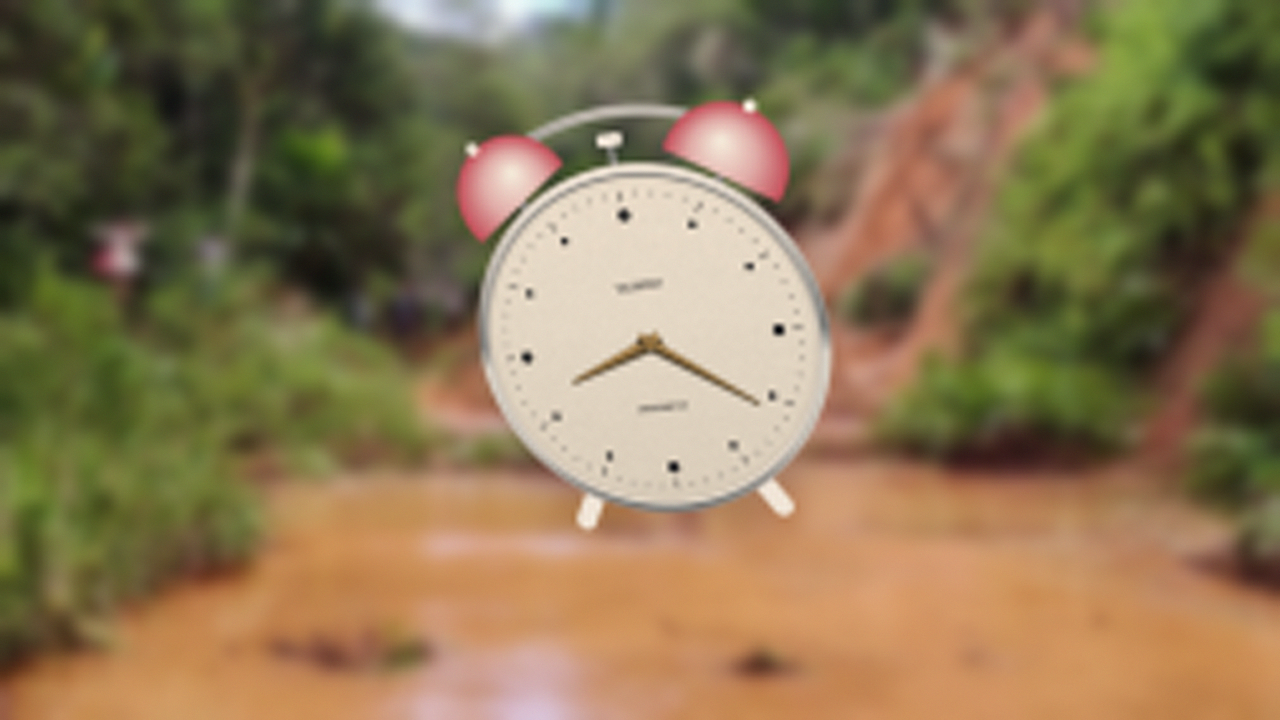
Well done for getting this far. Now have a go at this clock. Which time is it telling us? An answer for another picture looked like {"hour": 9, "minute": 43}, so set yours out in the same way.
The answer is {"hour": 8, "minute": 21}
